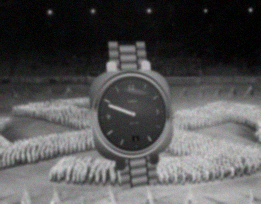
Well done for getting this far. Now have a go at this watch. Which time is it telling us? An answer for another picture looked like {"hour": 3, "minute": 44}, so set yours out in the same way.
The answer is {"hour": 9, "minute": 49}
